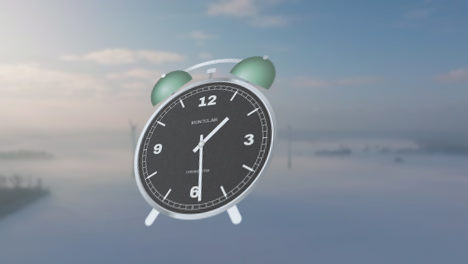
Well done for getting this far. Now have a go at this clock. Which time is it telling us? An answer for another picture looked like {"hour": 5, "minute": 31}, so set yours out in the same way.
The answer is {"hour": 1, "minute": 29}
